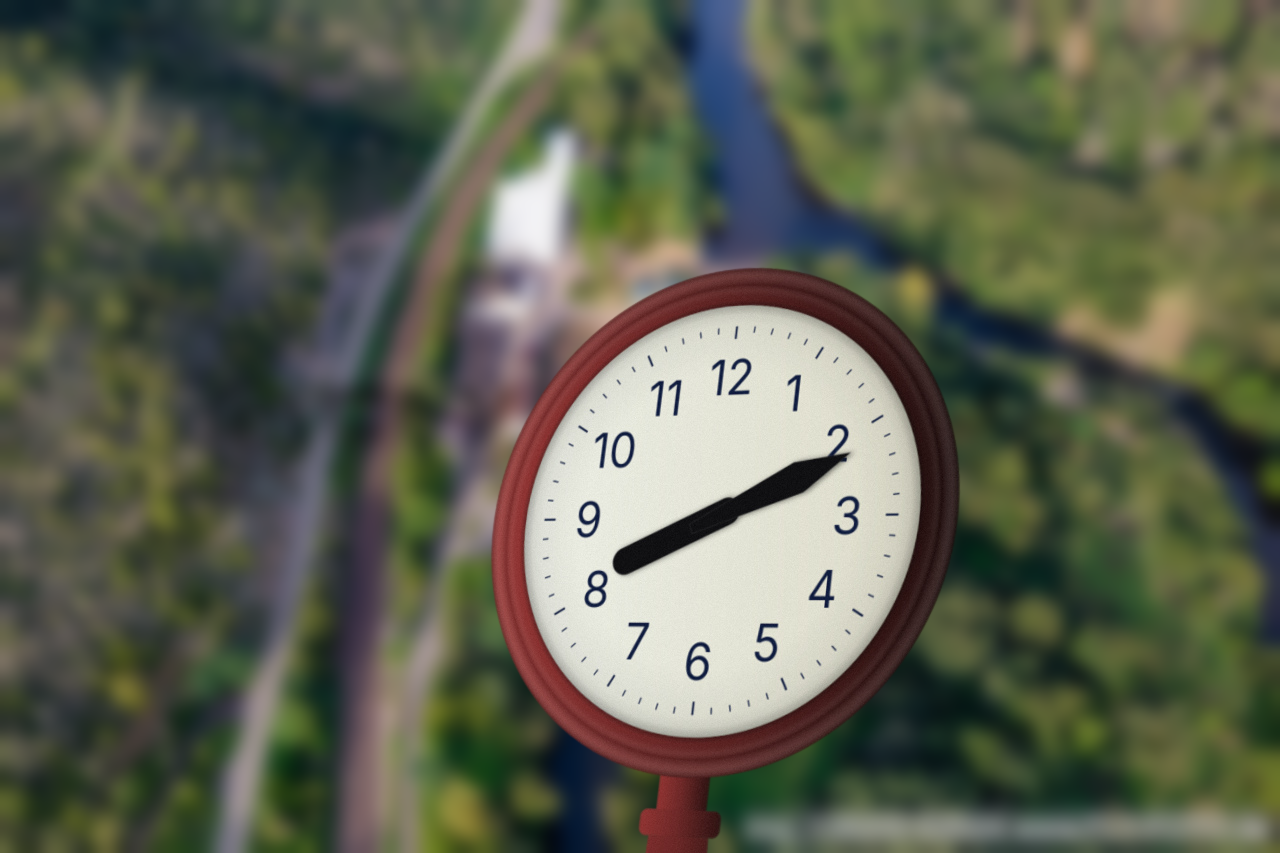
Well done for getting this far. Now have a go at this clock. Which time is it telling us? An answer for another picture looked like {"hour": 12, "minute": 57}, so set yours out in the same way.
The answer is {"hour": 8, "minute": 11}
